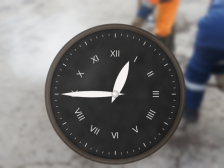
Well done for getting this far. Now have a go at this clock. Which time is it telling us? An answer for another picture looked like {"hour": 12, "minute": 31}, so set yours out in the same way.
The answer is {"hour": 12, "minute": 45}
